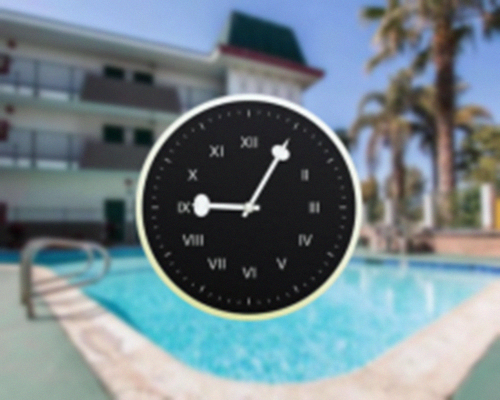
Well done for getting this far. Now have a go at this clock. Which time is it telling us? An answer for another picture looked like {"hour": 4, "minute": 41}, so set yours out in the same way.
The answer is {"hour": 9, "minute": 5}
